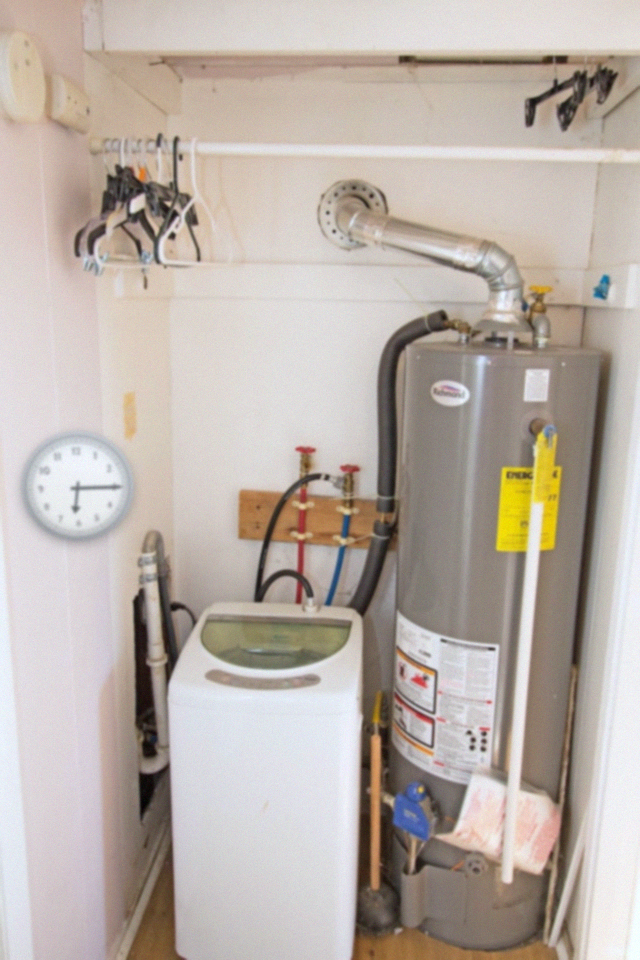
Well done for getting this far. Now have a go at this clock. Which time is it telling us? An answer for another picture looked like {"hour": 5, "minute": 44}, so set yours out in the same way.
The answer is {"hour": 6, "minute": 15}
